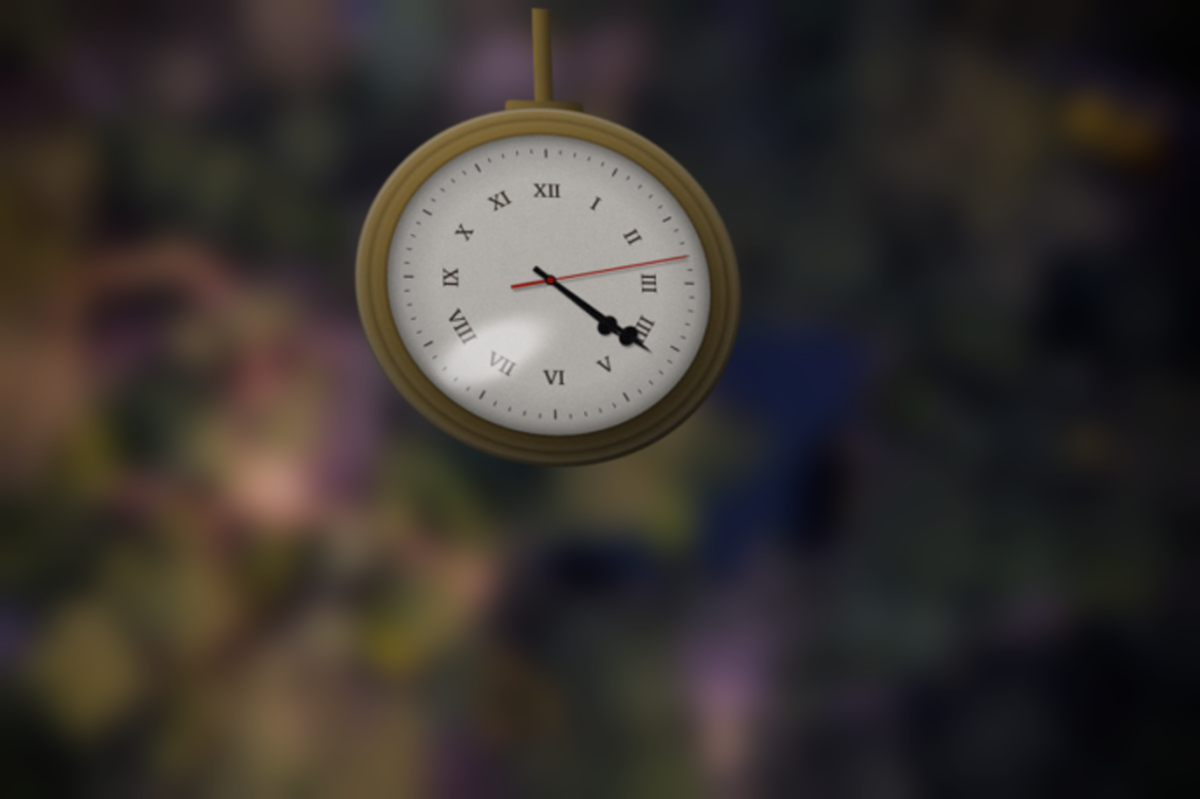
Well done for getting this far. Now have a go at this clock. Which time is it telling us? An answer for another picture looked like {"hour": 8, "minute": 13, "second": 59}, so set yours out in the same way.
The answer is {"hour": 4, "minute": 21, "second": 13}
